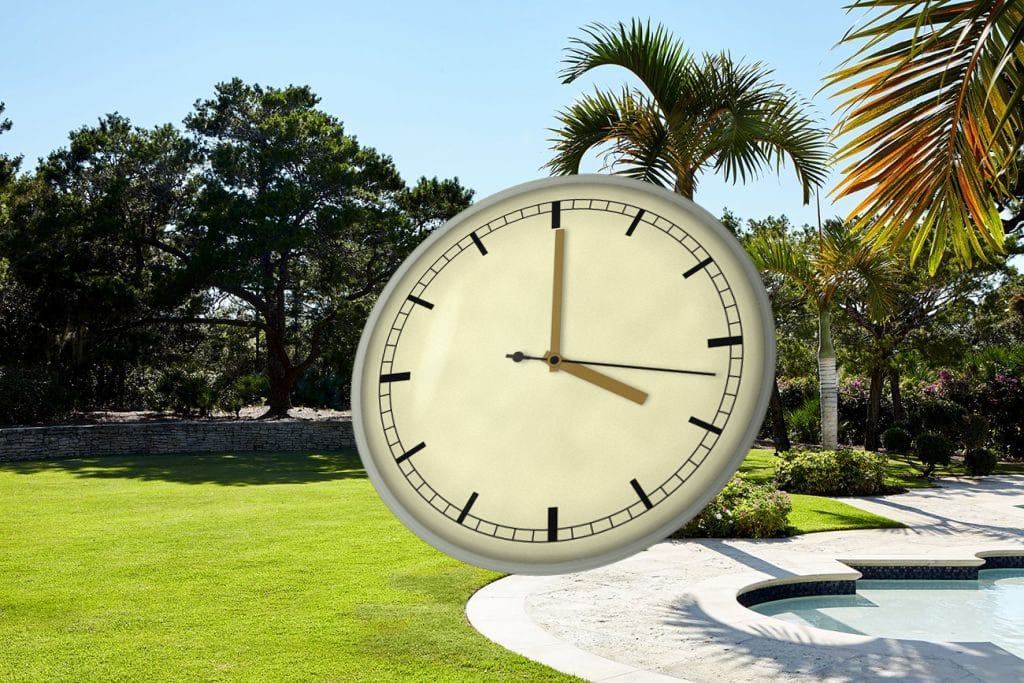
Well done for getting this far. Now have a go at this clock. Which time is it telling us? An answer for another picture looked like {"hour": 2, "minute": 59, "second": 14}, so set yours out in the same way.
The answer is {"hour": 4, "minute": 0, "second": 17}
